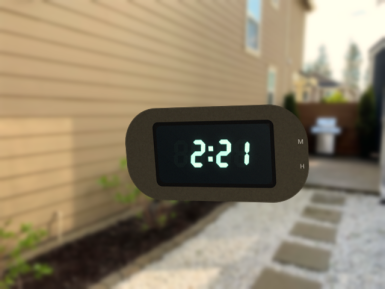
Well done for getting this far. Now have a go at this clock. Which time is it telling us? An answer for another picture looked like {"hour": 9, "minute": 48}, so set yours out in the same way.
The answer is {"hour": 2, "minute": 21}
